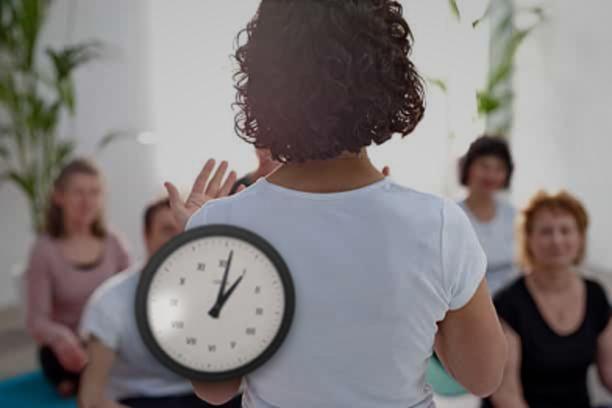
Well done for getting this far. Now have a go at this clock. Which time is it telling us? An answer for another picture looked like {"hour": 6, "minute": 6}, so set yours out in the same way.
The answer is {"hour": 1, "minute": 1}
